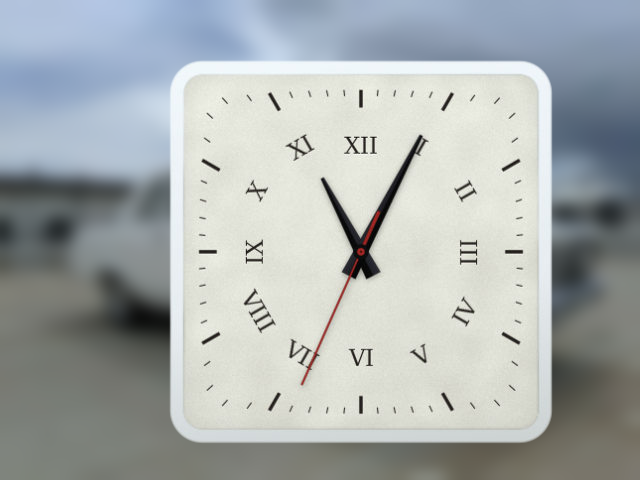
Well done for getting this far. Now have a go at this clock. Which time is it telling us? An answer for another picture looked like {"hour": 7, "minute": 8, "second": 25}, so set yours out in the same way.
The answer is {"hour": 11, "minute": 4, "second": 34}
